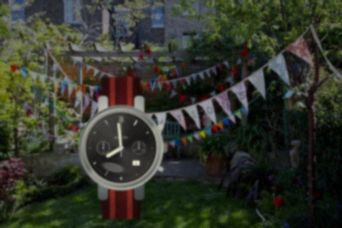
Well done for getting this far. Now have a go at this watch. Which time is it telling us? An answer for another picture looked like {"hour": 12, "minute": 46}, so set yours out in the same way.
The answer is {"hour": 7, "minute": 59}
